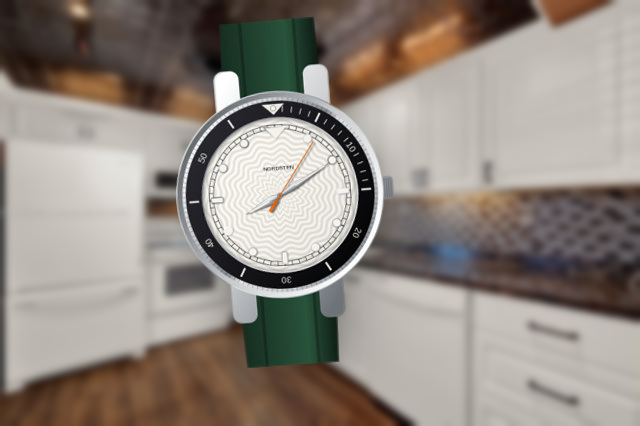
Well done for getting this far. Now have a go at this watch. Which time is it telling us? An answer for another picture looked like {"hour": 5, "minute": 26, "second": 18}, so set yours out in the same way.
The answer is {"hour": 8, "minute": 10, "second": 6}
